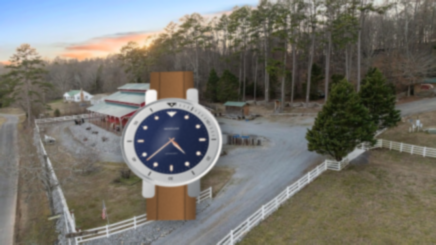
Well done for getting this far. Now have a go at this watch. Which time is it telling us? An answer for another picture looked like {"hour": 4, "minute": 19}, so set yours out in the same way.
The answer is {"hour": 4, "minute": 38}
